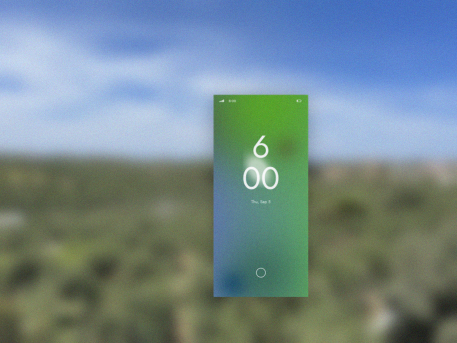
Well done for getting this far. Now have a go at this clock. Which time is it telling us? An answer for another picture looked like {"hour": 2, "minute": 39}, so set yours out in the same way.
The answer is {"hour": 6, "minute": 0}
